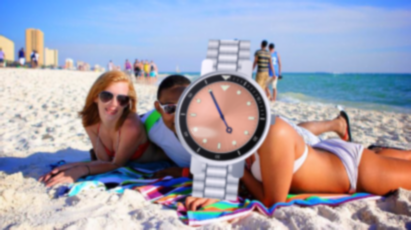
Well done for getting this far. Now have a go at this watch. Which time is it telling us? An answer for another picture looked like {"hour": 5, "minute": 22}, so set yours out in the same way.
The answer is {"hour": 4, "minute": 55}
